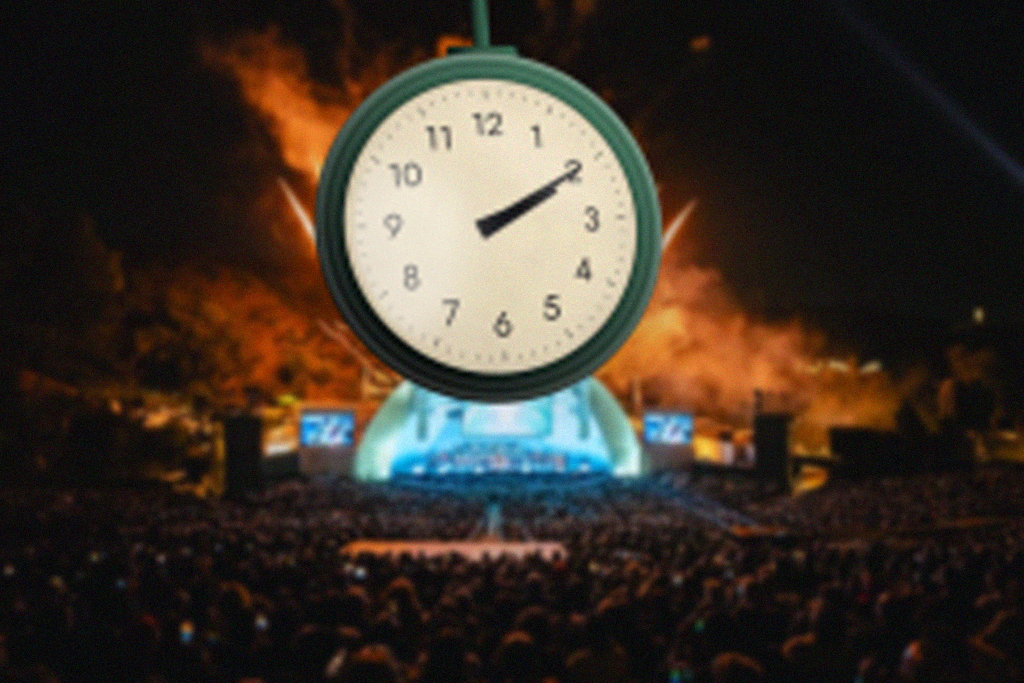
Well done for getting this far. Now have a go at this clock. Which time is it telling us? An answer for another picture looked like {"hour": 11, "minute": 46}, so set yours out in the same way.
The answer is {"hour": 2, "minute": 10}
